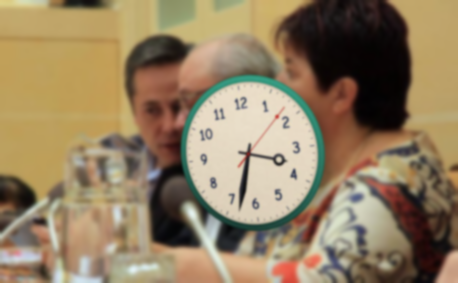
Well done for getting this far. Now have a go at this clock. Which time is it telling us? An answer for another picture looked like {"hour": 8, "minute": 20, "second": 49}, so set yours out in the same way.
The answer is {"hour": 3, "minute": 33, "second": 8}
